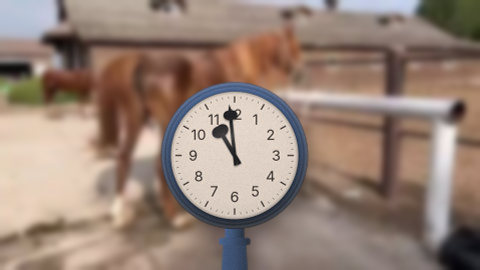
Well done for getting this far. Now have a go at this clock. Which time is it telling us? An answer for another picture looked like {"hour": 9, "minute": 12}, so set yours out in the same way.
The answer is {"hour": 10, "minute": 59}
